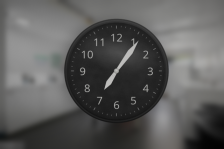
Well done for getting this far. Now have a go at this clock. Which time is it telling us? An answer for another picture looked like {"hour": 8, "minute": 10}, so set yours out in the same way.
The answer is {"hour": 7, "minute": 6}
